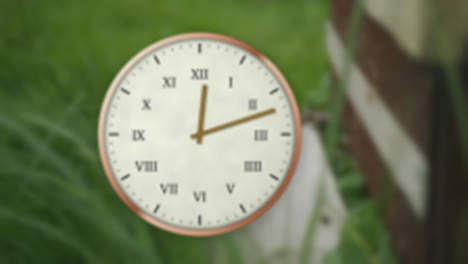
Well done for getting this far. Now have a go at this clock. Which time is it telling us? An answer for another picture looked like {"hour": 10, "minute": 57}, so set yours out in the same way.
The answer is {"hour": 12, "minute": 12}
